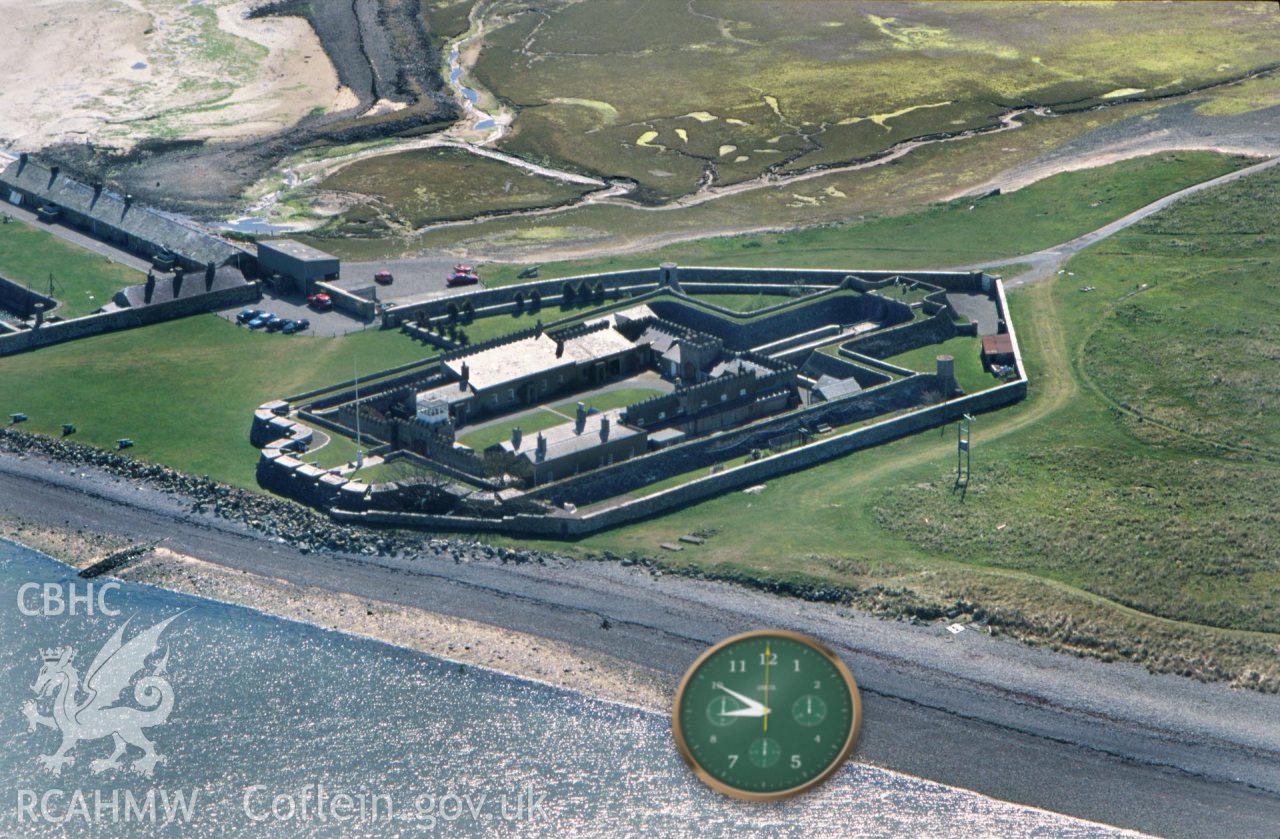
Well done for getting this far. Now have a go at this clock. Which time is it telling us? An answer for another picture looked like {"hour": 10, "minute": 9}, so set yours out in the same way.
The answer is {"hour": 8, "minute": 50}
